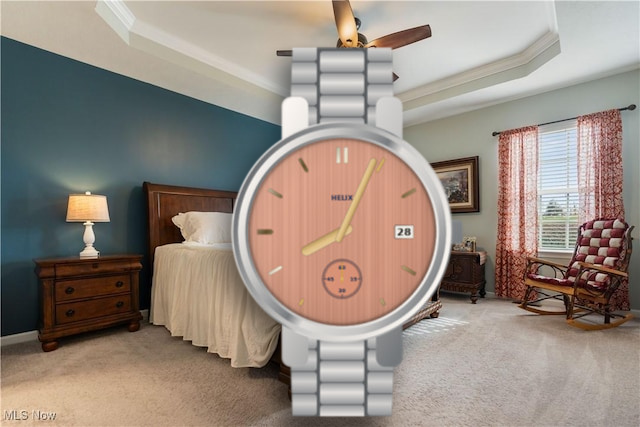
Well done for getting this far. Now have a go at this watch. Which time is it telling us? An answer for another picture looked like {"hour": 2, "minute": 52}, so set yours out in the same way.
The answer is {"hour": 8, "minute": 4}
